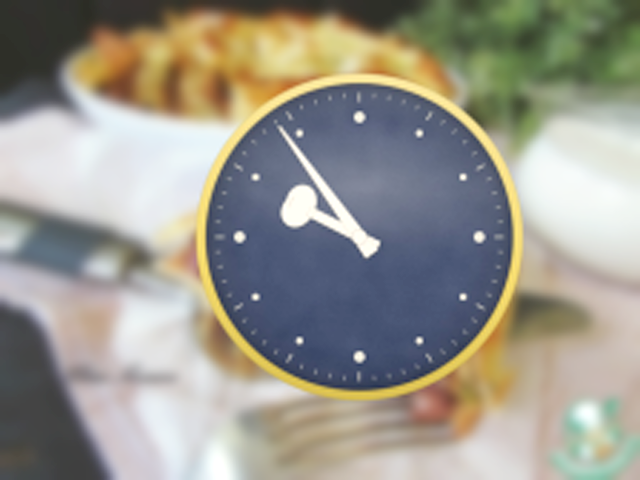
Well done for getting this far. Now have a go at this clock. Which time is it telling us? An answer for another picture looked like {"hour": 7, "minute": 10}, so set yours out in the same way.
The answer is {"hour": 9, "minute": 54}
